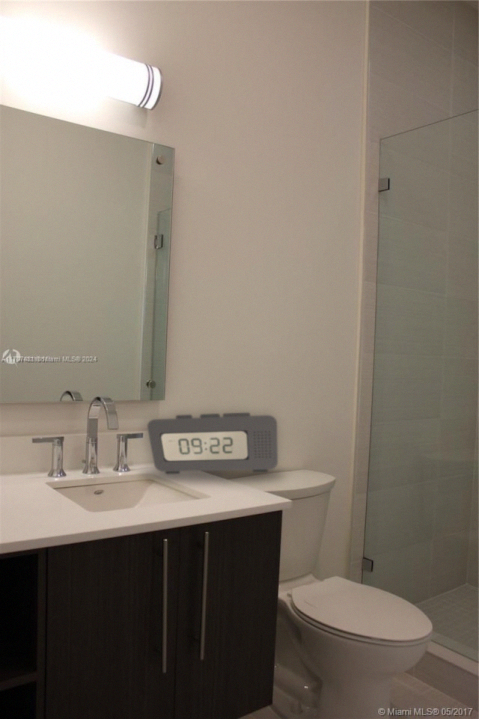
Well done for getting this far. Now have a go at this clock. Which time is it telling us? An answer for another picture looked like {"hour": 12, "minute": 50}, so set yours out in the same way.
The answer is {"hour": 9, "minute": 22}
